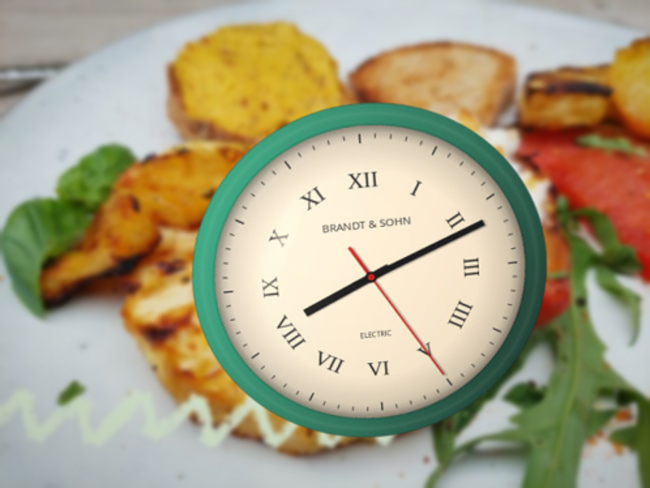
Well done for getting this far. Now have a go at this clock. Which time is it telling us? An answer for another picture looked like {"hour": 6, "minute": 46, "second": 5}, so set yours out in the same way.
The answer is {"hour": 8, "minute": 11, "second": 25}
